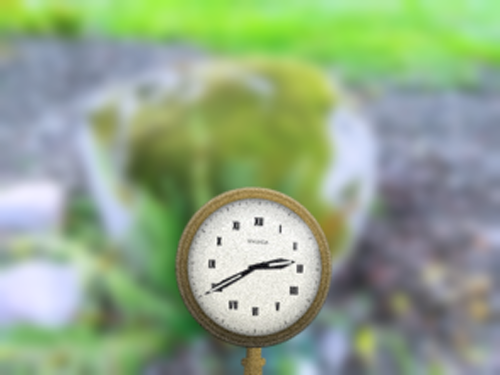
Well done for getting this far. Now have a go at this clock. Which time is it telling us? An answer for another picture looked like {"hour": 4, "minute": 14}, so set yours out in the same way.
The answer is {"hour": 2, "minute": 40}
